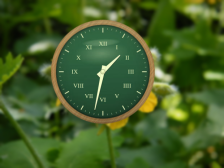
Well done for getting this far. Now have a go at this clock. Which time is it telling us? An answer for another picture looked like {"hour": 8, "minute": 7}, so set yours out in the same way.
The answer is {"hour": 1, "minute": 32}
